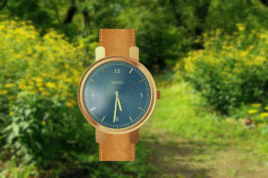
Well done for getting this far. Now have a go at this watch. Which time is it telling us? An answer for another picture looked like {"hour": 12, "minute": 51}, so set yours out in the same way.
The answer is {"hour": 5, "minute": 31}
